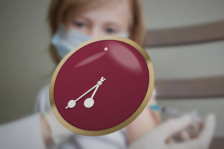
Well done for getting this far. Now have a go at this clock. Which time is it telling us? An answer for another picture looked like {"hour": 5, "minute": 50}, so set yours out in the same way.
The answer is {"hour": 6, "minute": 38}
